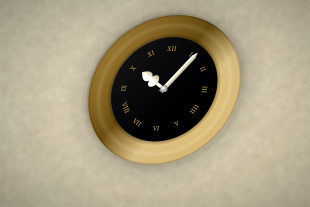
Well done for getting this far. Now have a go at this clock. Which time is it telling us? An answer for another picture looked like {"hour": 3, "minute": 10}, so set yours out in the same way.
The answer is {"hour": 10, "minute": 6}
